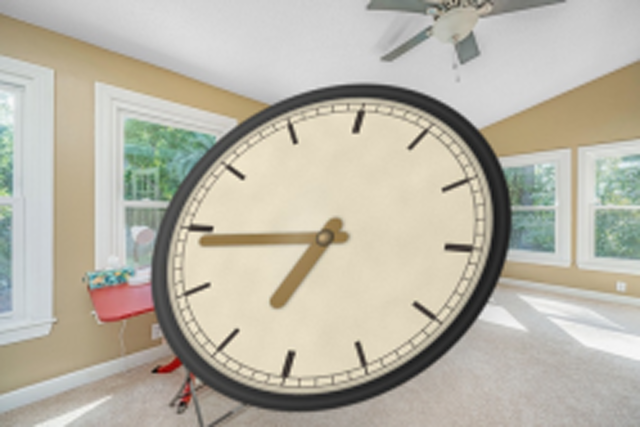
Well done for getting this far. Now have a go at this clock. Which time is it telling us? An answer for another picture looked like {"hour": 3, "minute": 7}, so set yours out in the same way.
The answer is {"hour": 6, "minute": 44}
